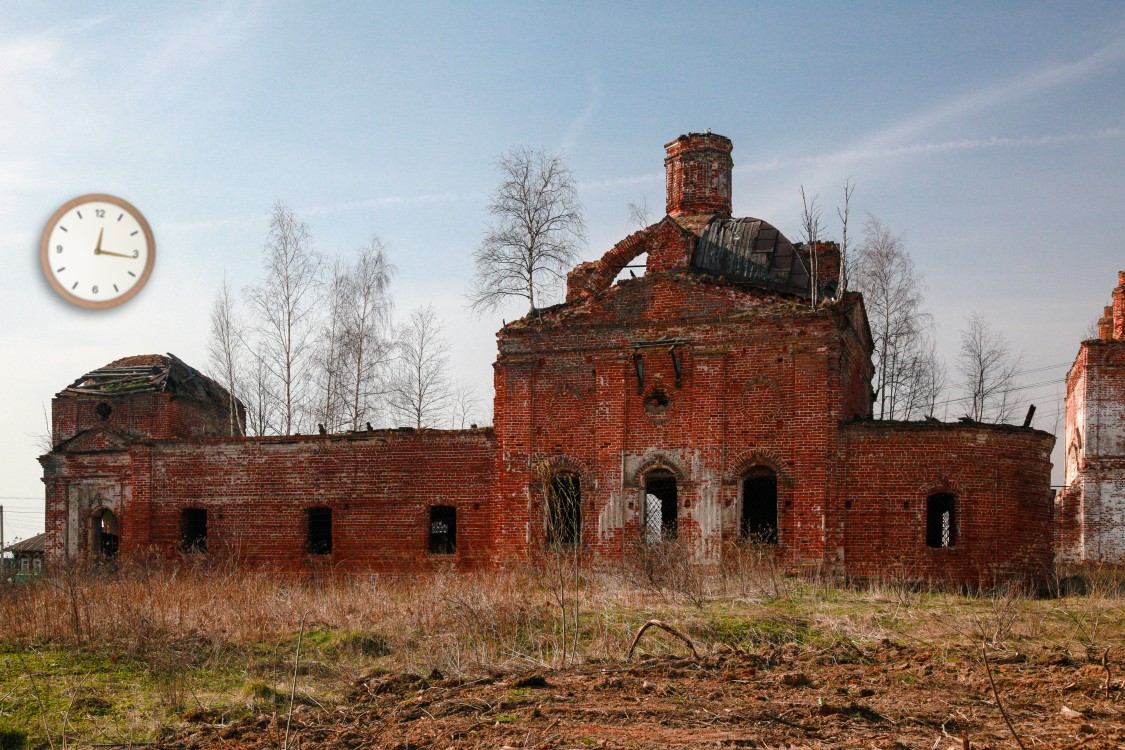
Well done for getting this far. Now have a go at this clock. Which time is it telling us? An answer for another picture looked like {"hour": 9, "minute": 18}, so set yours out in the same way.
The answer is {"hour": 12, "minute": 16}
